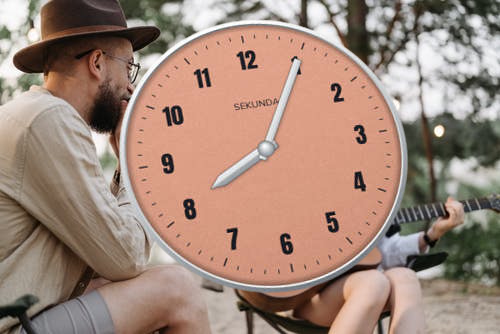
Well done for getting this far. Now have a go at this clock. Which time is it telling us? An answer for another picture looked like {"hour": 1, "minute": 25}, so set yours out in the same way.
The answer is {"hour": 8, "minute": 5}
